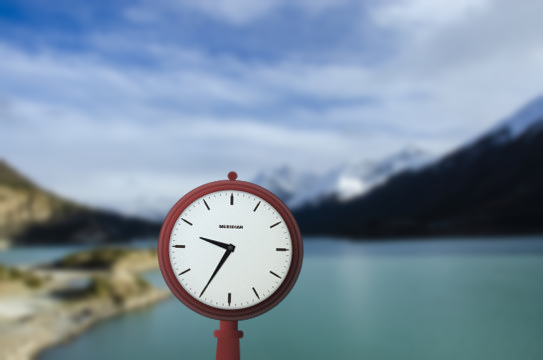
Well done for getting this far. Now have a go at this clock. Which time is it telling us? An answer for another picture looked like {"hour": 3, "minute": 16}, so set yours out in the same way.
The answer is {"hour": 9, "minute": 35}
